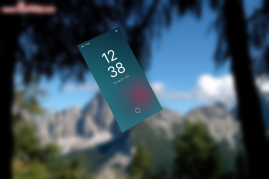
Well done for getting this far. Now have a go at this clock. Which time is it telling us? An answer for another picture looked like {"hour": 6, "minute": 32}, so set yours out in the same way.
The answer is {"hour": 12, "minute": 38}
